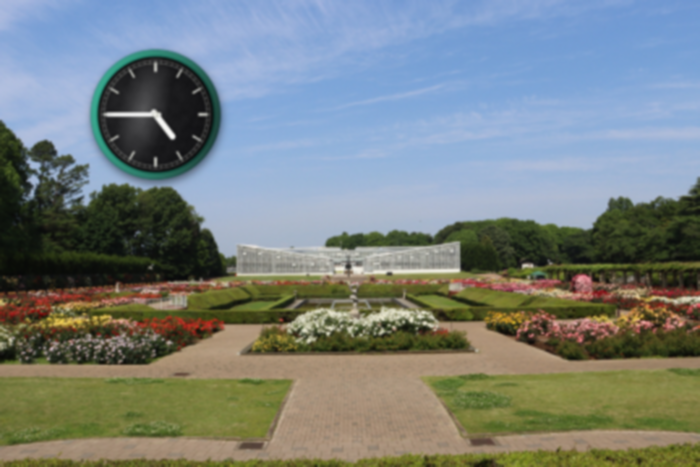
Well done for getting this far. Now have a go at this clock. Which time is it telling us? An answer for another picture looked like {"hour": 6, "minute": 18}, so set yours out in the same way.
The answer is {"hour": 4, "minute": 45}
